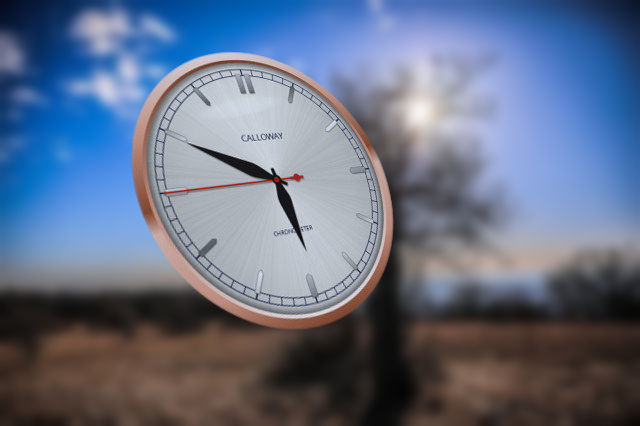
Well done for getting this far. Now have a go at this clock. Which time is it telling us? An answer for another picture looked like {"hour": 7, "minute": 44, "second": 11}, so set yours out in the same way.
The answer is {"hour": 5, "minute": 49, "second": 45}
